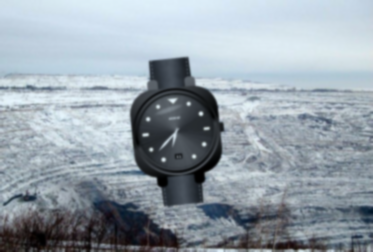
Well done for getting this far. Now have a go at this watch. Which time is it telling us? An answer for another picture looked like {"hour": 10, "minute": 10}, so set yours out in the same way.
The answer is {"hour": 6, "minute": 38}
